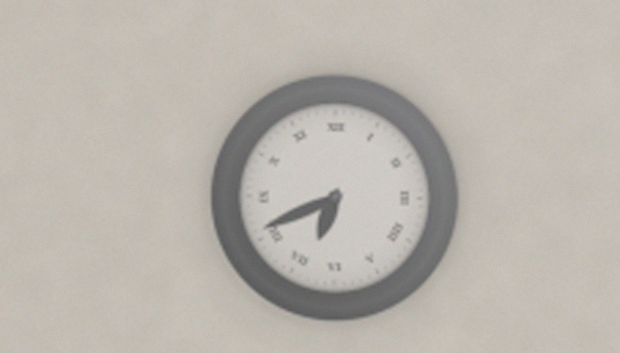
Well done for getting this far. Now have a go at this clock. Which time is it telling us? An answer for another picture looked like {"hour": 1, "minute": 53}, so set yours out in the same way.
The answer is {"hour": 6, "minute": 41}
